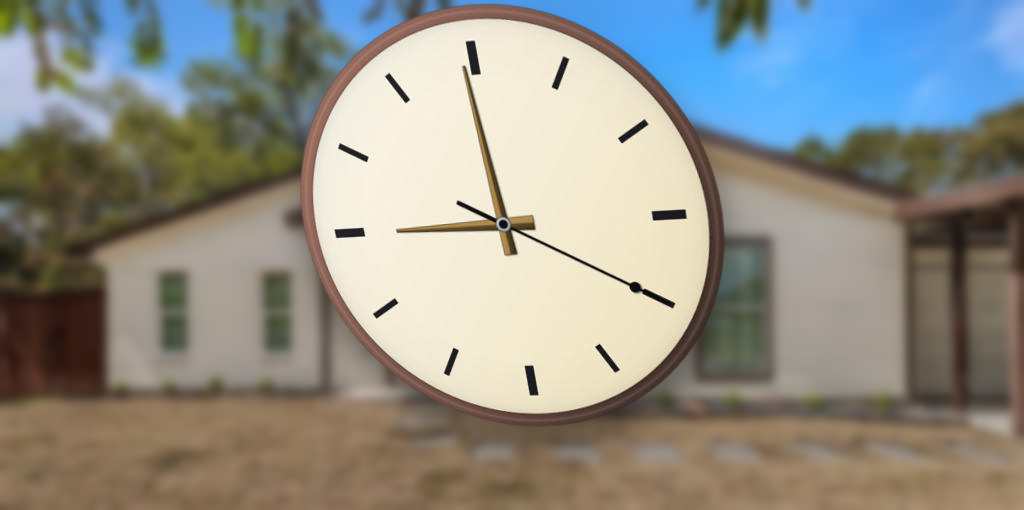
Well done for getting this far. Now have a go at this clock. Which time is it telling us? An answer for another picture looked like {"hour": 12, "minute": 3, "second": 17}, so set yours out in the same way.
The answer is {"hour": 8, "minute": 59, "second": 20}
